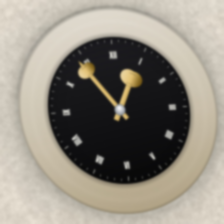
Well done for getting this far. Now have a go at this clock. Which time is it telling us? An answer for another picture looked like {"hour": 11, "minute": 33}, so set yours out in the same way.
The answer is {"hour": 12, "minute": 54}
